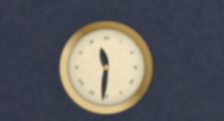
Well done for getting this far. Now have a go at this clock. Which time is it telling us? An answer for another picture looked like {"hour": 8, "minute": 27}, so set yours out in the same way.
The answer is {"hour": 11, "minute": 31}
